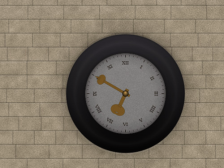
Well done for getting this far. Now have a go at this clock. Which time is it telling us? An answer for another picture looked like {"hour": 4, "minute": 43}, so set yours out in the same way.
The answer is {"hour": 6, "minute": 50}
